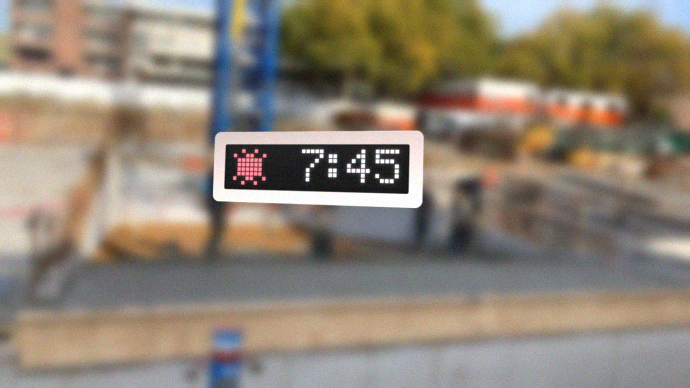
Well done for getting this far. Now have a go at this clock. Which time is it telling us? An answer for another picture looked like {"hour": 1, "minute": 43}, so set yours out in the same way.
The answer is {"hour": 7, "minute": 45}
